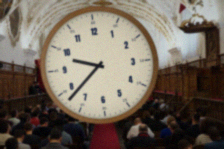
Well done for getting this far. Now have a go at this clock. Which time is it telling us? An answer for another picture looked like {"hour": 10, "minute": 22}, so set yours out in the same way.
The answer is {"hour": 9, "minute": 38}
